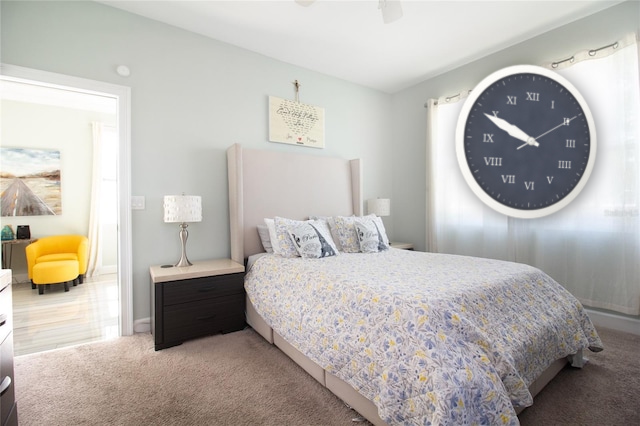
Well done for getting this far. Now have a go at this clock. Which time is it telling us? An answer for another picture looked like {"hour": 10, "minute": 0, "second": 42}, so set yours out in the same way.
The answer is {"hour": 9, "minute": 49, "second": 10}
